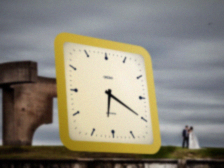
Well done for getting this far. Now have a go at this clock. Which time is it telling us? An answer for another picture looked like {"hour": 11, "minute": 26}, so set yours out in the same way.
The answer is {"hour": 6, "minute": 20}
